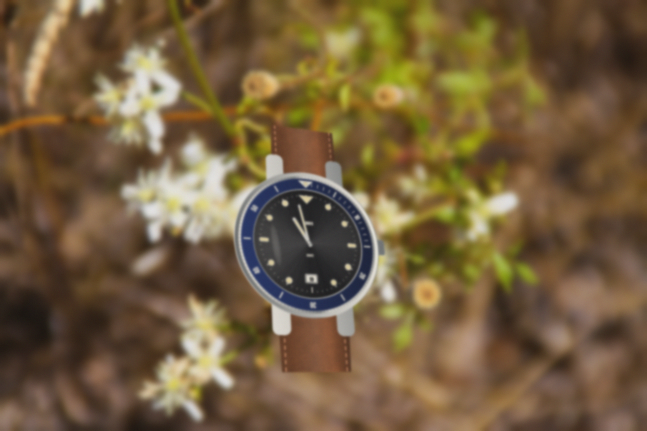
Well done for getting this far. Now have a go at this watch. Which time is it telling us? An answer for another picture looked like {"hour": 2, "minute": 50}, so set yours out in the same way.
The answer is {"hour": 10, "minute": 58}
